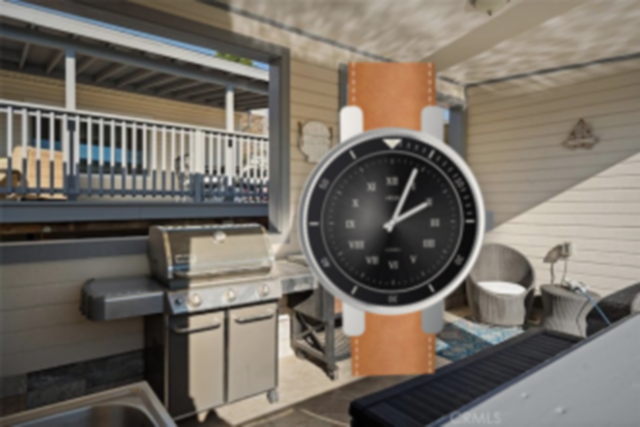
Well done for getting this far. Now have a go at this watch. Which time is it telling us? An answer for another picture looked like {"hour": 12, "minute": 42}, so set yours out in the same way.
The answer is {"hour": 2, "minute": 4}
